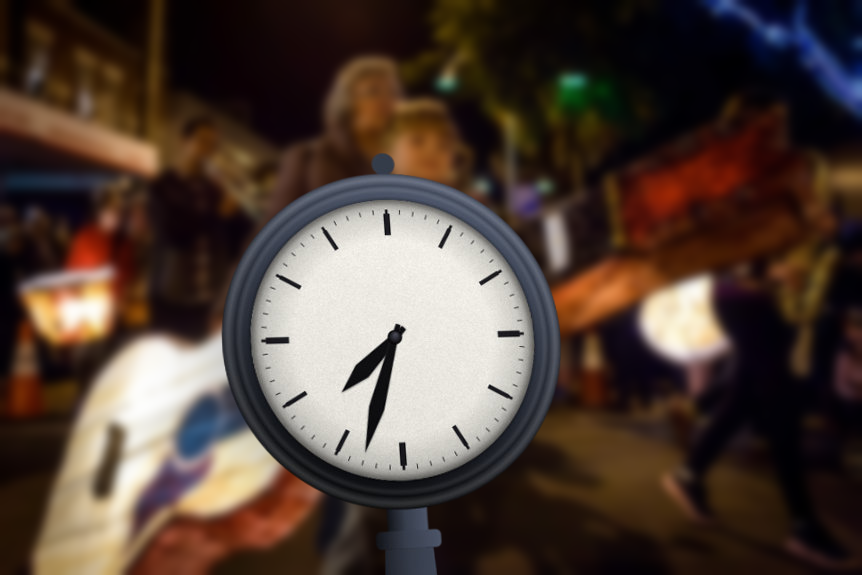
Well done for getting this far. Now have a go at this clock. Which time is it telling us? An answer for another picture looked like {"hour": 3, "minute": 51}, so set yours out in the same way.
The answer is {"hour": 7, "minute": 33}
